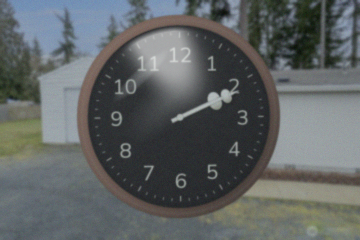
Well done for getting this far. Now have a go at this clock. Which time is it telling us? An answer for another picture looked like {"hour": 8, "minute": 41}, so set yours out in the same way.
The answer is {"hour": 2, "minute": 11}
